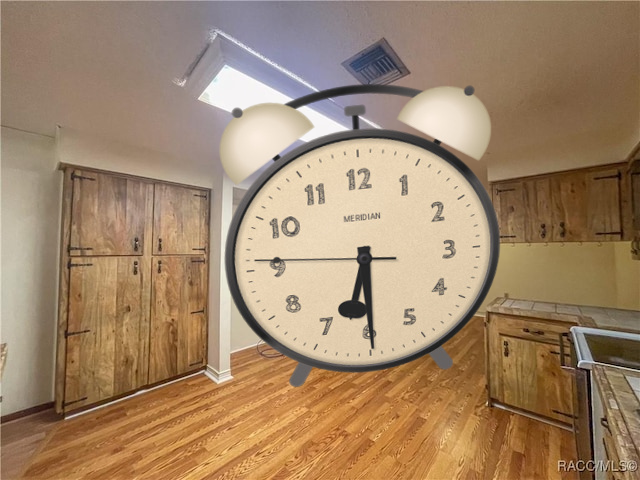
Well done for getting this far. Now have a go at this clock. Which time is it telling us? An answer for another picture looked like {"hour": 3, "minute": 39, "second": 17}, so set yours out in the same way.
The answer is {"hour": 6, "minute": 29, "second": 46}
